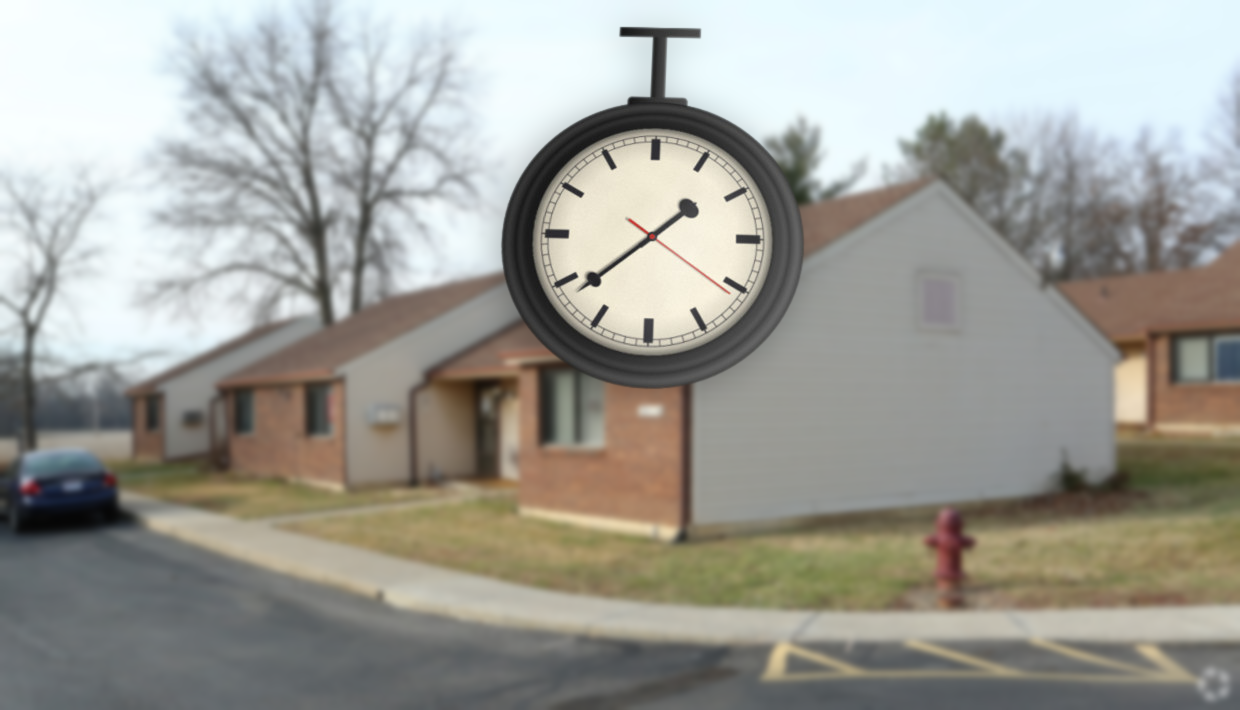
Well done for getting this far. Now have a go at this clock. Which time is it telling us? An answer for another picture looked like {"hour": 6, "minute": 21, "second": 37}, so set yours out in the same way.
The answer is {"hour": 1, "minute": 38, "second": 21}
